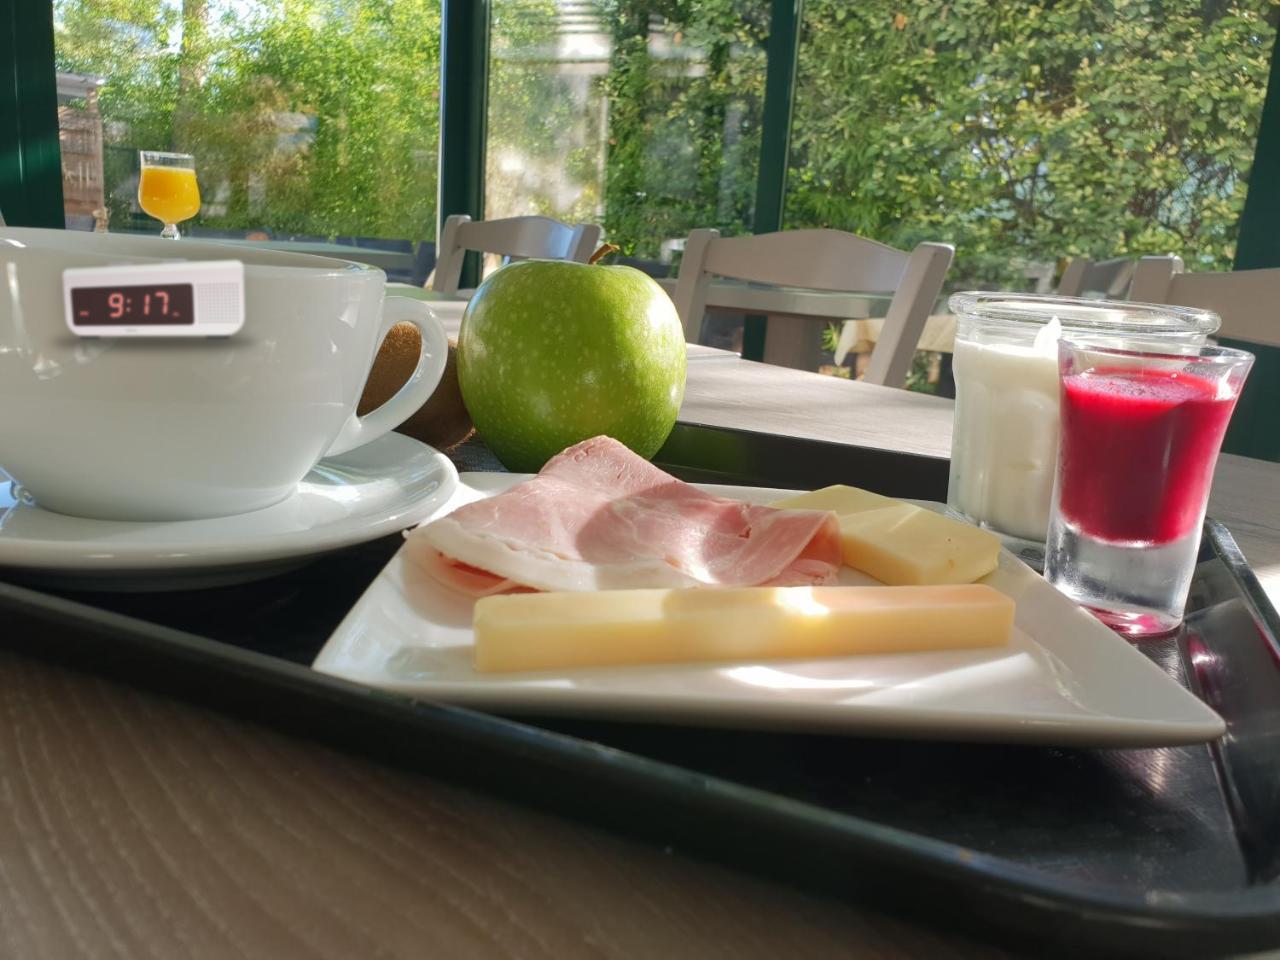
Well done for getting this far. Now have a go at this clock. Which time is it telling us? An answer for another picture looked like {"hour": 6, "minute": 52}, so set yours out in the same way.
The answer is {"hour": 9, "minute": 17}
